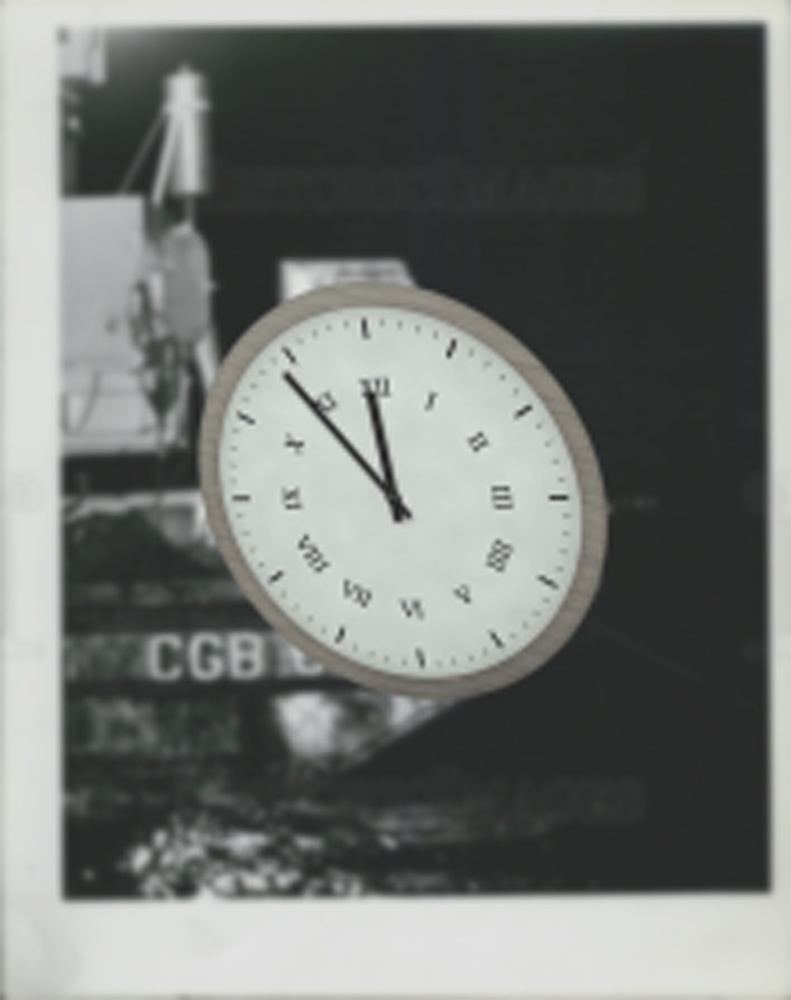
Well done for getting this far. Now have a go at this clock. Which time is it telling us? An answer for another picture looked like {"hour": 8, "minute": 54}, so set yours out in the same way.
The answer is {"hour": 11, "minute": 54}
